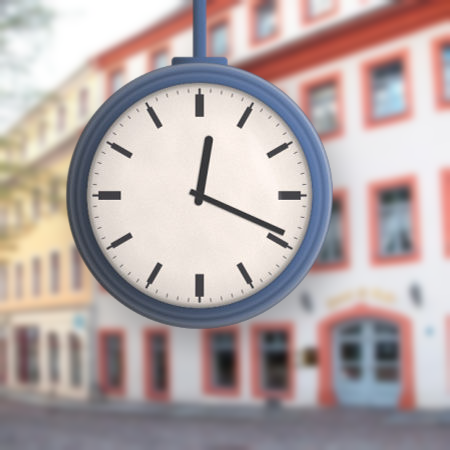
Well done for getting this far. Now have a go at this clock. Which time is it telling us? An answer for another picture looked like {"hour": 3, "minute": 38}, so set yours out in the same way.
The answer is {"hour": 12, "minute": 19}
